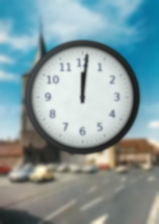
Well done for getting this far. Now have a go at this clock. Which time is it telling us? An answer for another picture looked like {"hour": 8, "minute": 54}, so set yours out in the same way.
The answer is {"hour": 12, "minute": 1}
